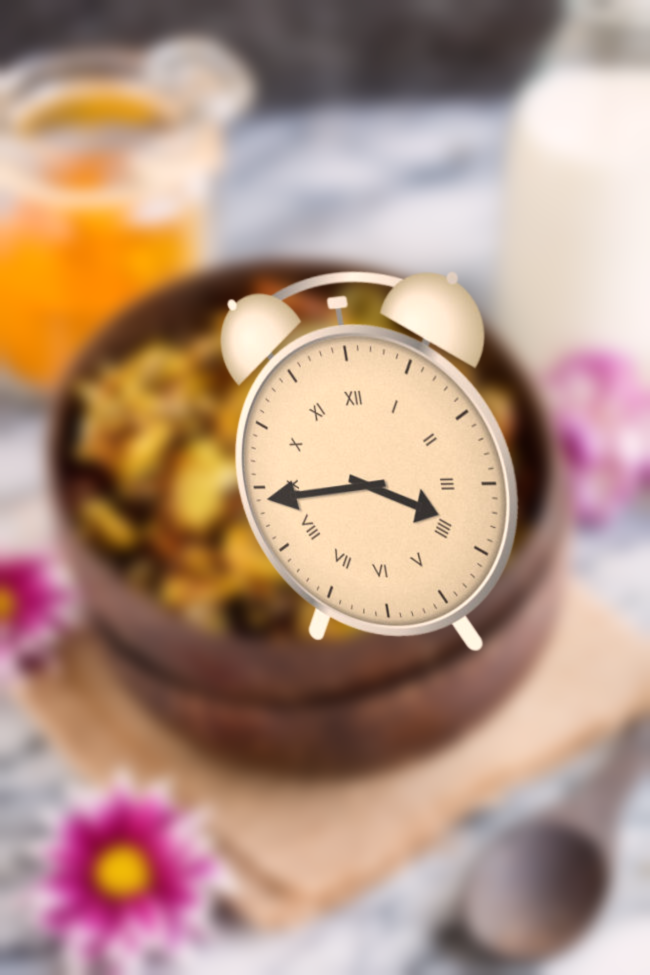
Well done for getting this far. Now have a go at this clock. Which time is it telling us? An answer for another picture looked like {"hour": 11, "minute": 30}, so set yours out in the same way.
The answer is {"hour": 3, "minute": 44}
